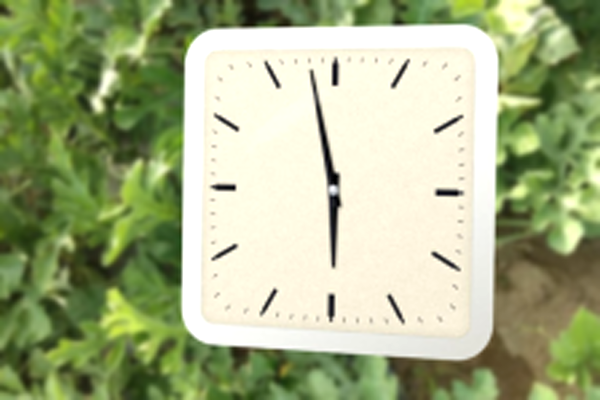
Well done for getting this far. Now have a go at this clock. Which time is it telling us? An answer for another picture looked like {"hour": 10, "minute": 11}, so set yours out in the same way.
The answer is {"hour": 5, "minute": 58}
